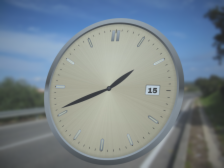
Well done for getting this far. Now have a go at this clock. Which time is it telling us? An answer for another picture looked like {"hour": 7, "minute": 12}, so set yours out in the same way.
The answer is {"hour": 1, "minute": 41}
